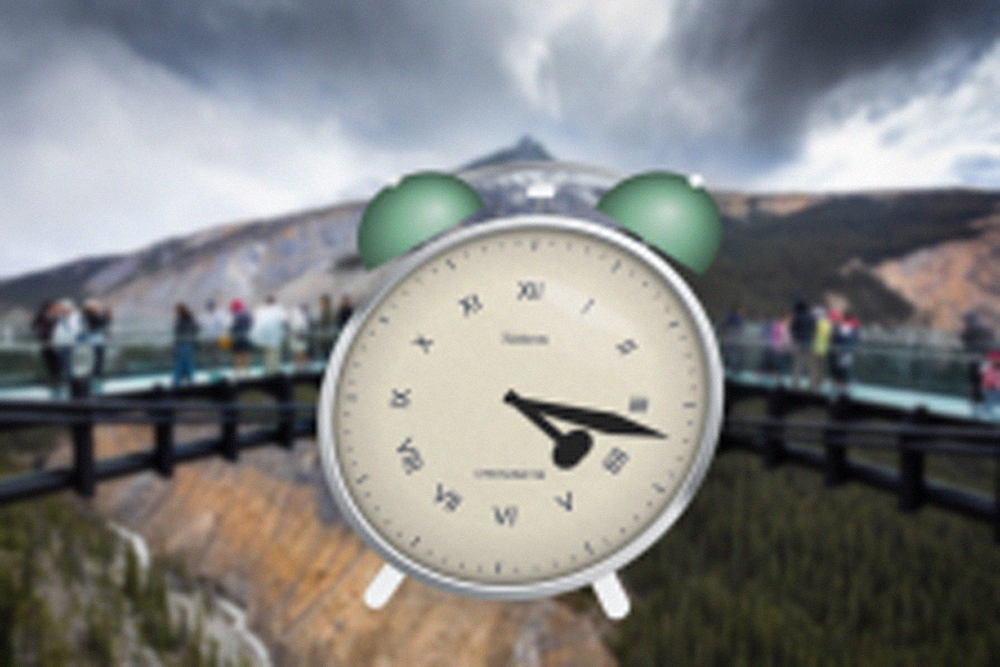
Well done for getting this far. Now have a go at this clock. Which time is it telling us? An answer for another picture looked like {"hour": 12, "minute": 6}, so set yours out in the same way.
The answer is {"hour": 4, "minute": 17}
